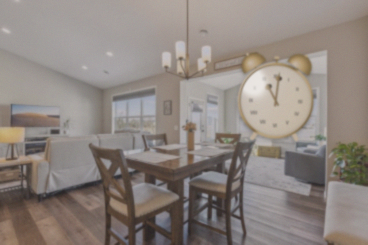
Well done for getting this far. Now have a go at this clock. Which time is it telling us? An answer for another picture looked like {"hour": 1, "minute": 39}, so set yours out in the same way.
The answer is {"hour": 11, "minute": 1}
